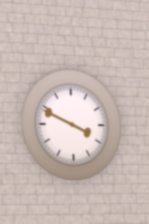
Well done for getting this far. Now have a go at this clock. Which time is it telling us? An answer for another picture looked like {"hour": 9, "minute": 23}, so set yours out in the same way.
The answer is {"hour": 3, "minute": 49}
